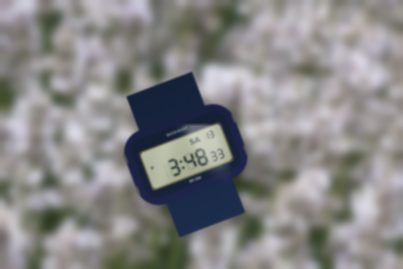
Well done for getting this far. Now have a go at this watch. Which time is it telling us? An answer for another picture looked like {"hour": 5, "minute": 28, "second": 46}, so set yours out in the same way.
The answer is {"hour": 3, "minute": 48, "second": 33}
